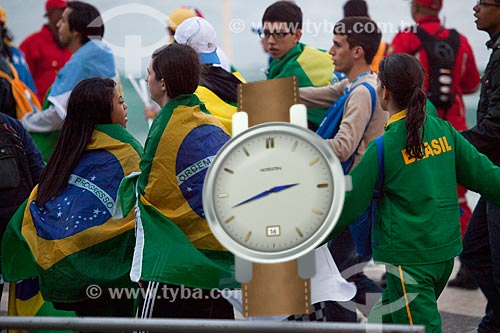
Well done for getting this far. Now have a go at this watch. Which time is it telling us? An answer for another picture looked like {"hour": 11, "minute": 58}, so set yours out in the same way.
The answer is {"hour": 2, "minute": 42}
